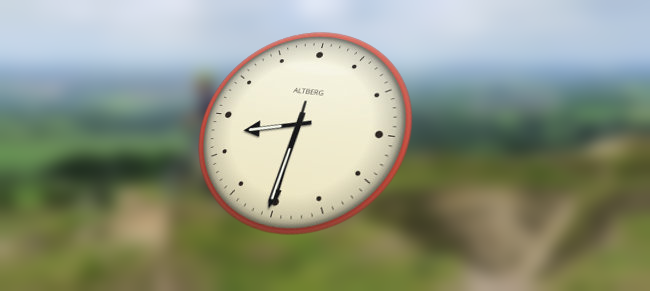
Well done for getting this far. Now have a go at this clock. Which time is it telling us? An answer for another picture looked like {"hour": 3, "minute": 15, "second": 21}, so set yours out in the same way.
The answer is {"hour": 8, "minute": 30, "second": 30}
